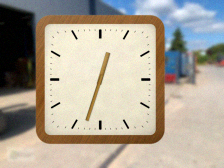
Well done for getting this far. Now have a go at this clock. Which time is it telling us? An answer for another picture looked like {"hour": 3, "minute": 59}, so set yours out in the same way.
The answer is {"hour": 12, "minute": 33}
